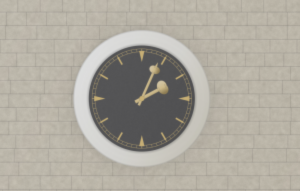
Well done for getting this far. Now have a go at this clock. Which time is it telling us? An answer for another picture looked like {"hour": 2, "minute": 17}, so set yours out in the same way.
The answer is {"hour": 2, "minute": 4}
